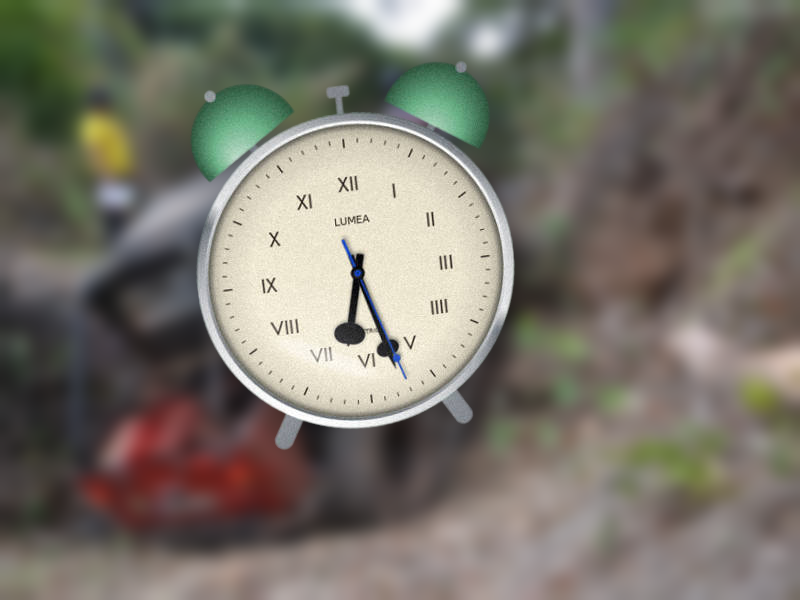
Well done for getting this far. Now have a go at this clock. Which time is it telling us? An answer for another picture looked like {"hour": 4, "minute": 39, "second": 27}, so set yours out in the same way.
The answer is {"hour": 6, "minute": 27, "second": 27}
